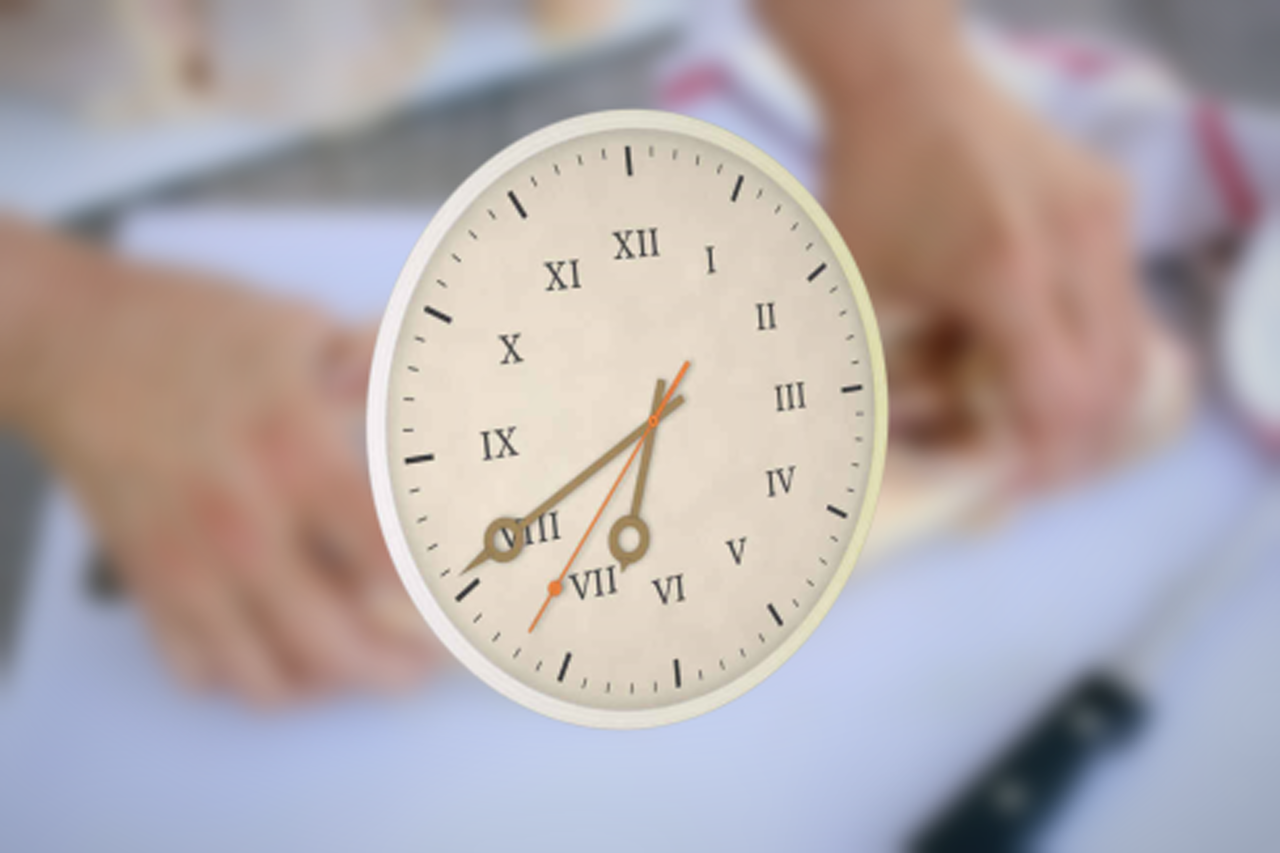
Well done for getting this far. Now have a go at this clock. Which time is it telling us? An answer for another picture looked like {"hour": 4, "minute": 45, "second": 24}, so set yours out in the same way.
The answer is {"hour": 6, "minute": 40, "second": 37}
